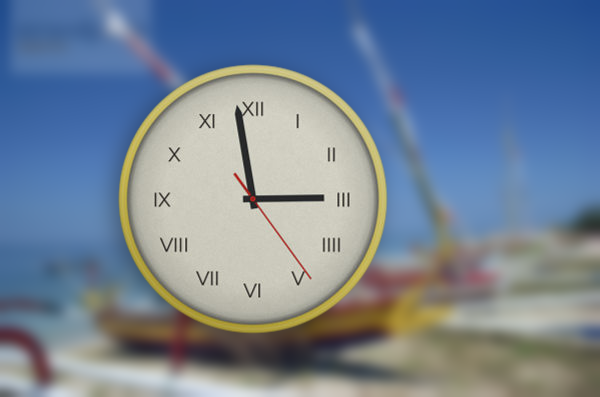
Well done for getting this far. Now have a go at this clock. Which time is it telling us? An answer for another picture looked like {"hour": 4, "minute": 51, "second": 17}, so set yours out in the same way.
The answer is {"hour": 2, "minute": 58, "second": 24}
